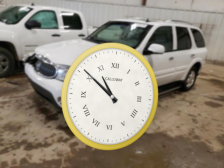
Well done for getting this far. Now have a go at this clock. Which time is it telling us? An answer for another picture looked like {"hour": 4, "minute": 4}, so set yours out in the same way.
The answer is {"hour": 10, "minute": 51}
